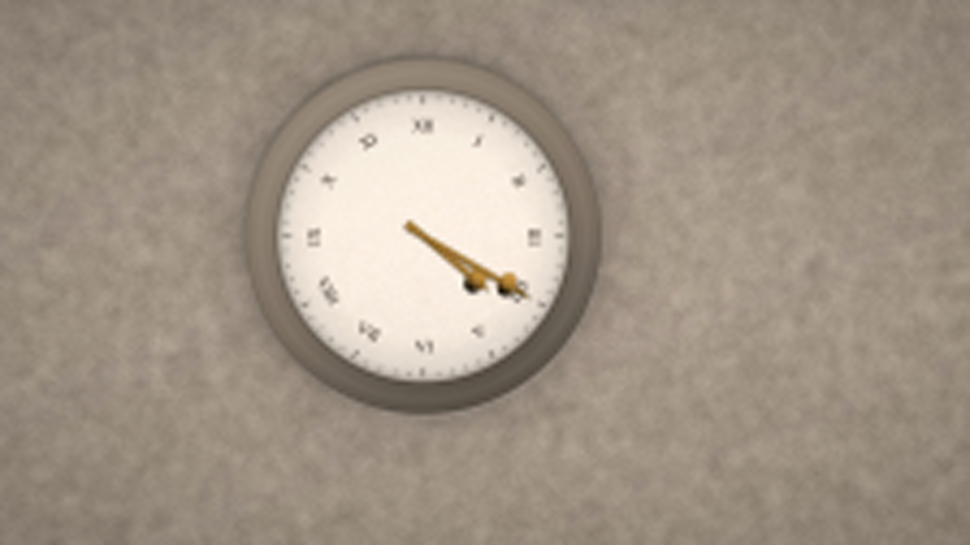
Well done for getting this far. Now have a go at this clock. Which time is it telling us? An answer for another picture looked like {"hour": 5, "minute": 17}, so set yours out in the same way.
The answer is {"hour": 4, "minute": 20}
